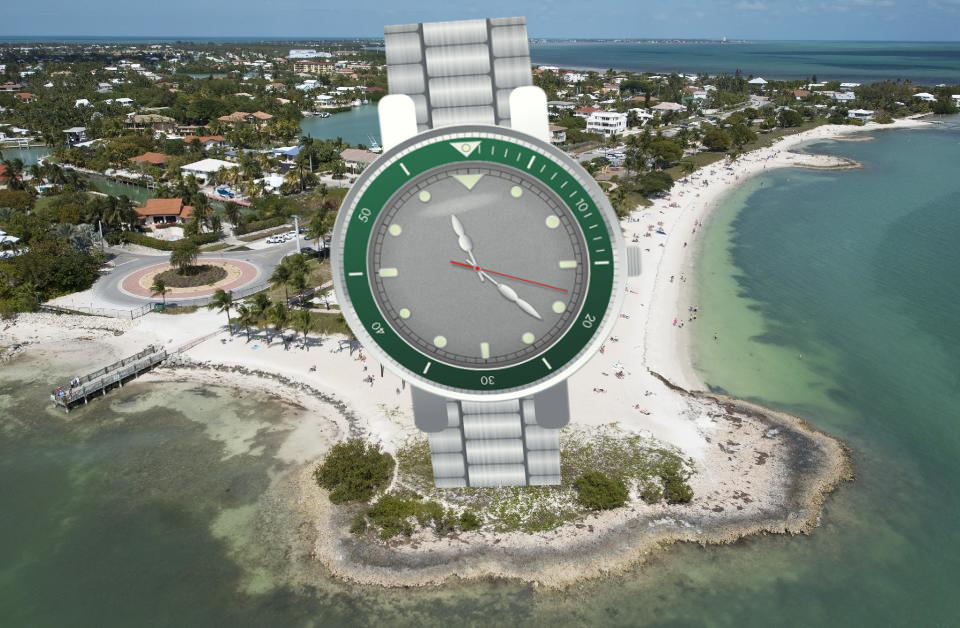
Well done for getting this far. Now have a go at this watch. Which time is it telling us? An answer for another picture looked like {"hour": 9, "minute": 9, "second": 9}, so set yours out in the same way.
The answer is {"hour": 11, "minute": 22, "second": 18}
